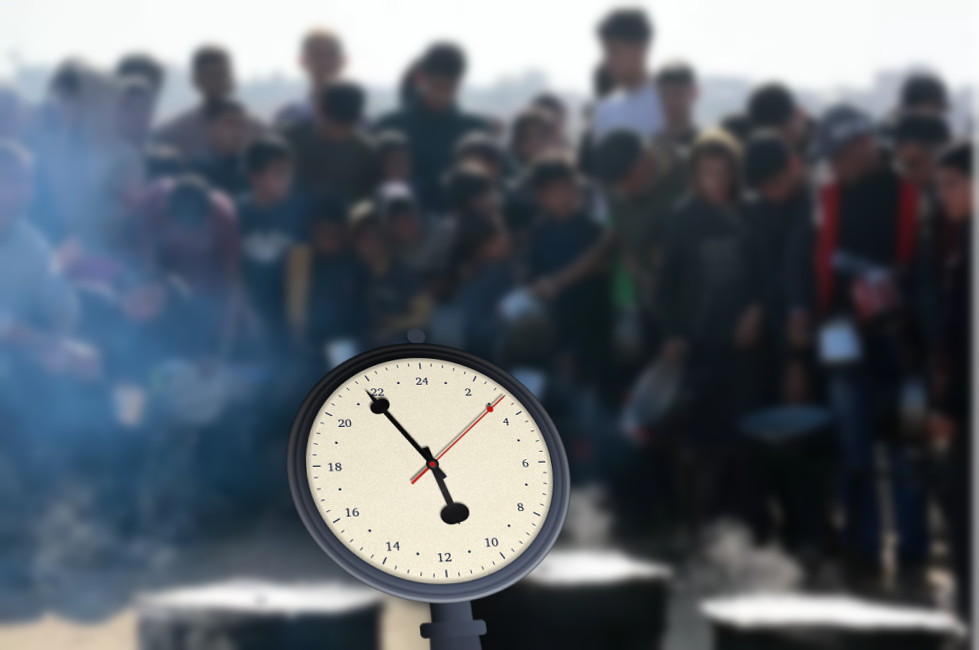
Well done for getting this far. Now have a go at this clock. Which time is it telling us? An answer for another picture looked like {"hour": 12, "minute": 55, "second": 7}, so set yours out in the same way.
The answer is {"hour": 10, "minute": 54, "second": 8}
